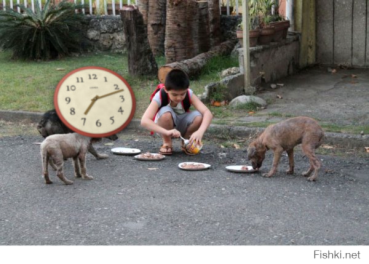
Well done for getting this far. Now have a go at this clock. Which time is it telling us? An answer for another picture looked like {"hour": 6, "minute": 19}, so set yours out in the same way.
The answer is {"hour": 7, "minute": 12}
